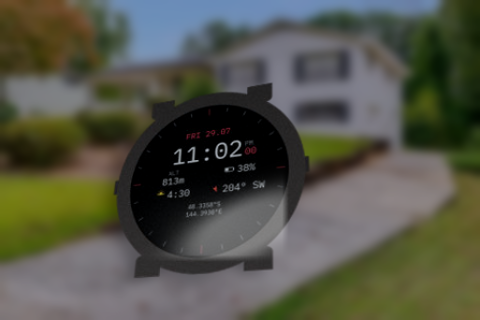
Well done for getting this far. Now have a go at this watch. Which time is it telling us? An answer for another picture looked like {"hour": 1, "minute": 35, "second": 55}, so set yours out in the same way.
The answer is {"hour": 11, "minute": 2, "second": 0}
